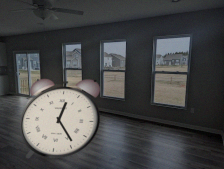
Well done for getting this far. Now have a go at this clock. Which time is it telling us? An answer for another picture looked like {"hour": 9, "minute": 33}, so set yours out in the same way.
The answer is {"hour": 12, "minute": 24}
